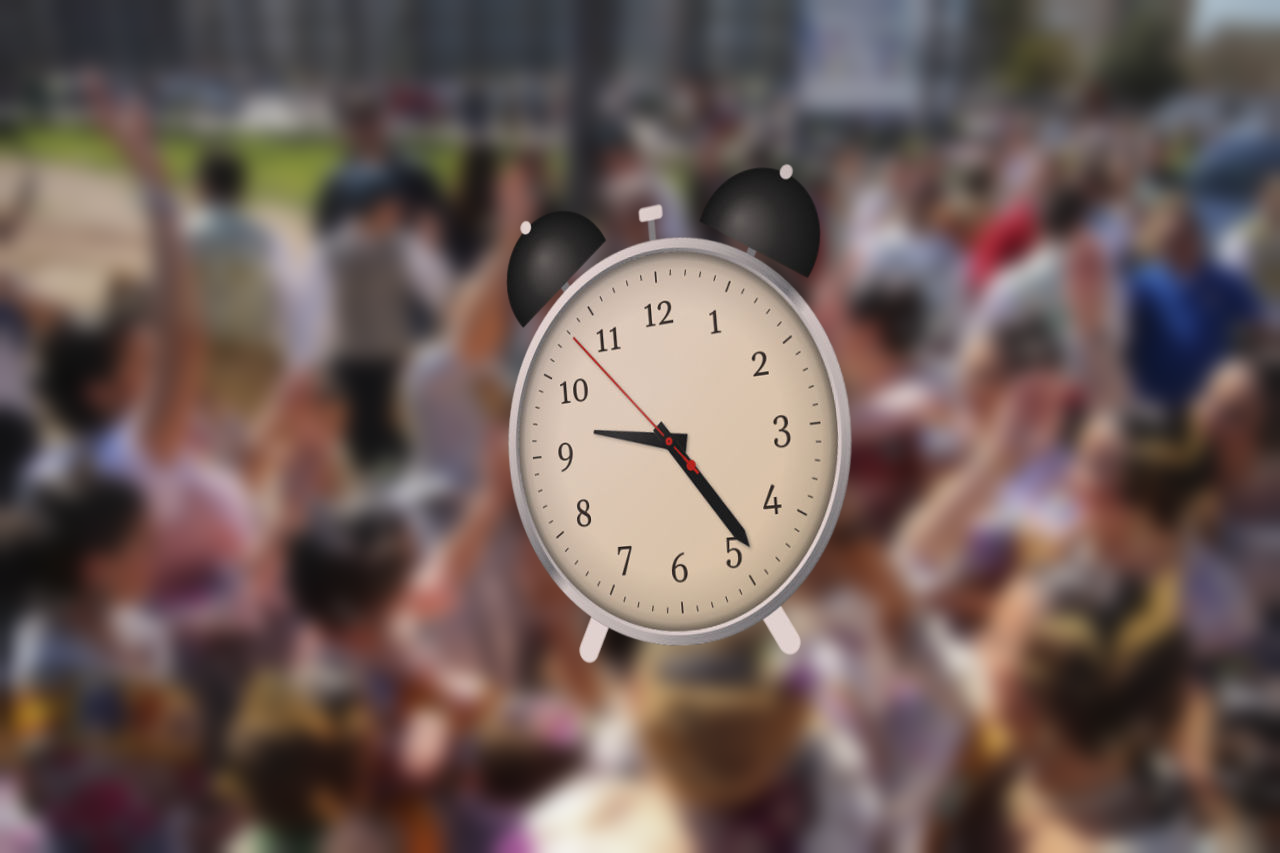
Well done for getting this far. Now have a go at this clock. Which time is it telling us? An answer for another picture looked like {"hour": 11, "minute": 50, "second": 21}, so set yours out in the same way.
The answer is {"hour": 9, "minute": 23, "second": 53}
